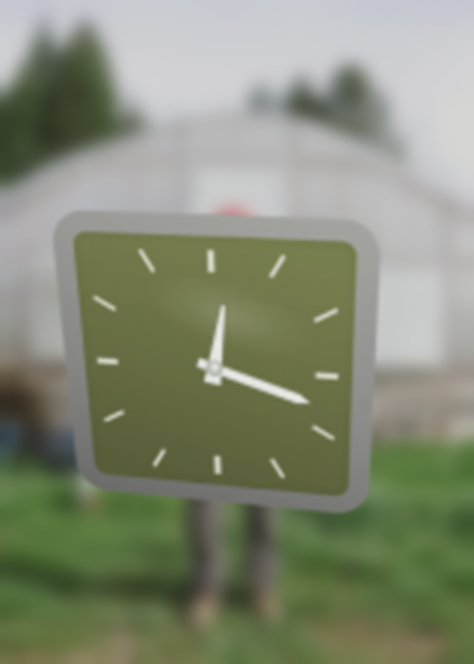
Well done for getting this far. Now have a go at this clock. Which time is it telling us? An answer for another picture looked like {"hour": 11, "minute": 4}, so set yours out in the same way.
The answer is {"hour": 12, "minute": 18}
